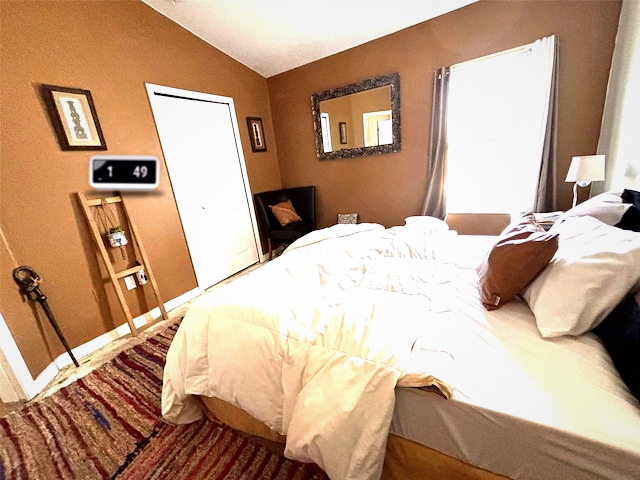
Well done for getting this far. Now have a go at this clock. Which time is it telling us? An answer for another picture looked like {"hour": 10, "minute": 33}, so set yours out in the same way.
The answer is {"hour": 1, "minute": 49}
